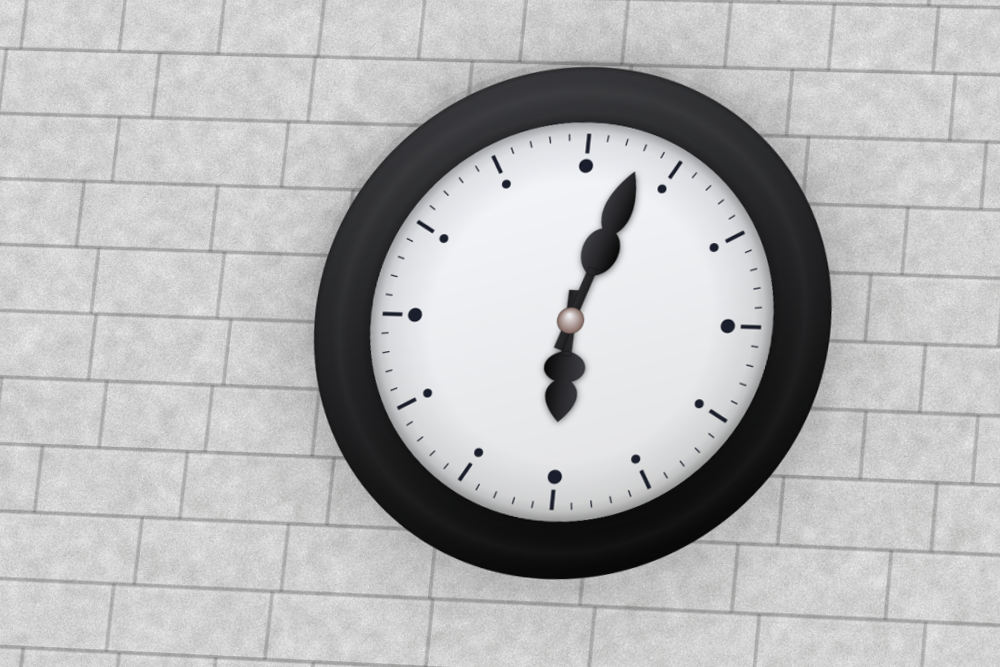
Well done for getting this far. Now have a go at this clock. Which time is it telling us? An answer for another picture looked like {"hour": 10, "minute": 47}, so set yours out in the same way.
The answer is {"hour": 6, "minute": 3}
